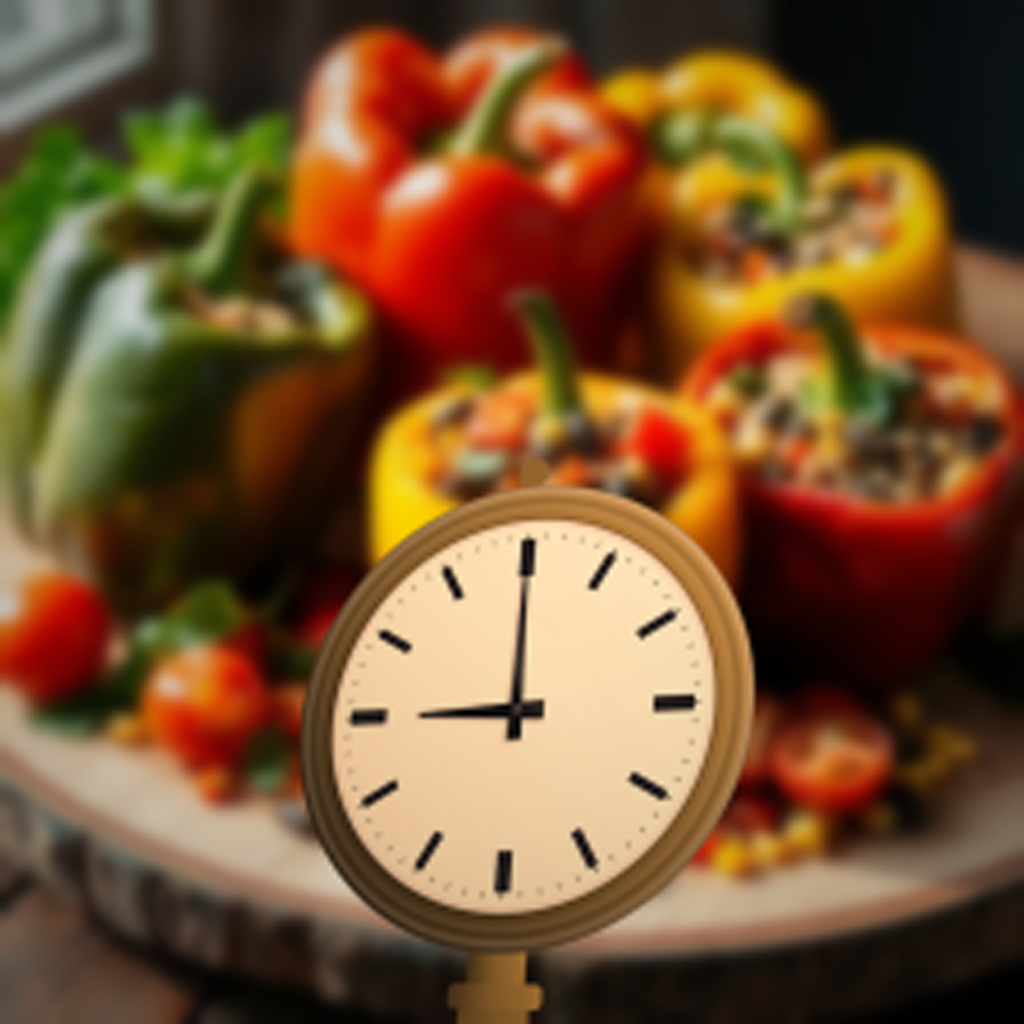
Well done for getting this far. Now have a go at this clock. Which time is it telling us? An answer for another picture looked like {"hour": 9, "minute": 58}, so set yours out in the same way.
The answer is {"hour": 9, "minute": 0}
